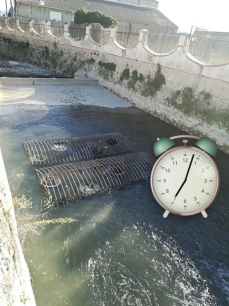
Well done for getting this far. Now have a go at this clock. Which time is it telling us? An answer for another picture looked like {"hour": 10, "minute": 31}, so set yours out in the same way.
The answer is {"hour": 7, "minute": 3}
